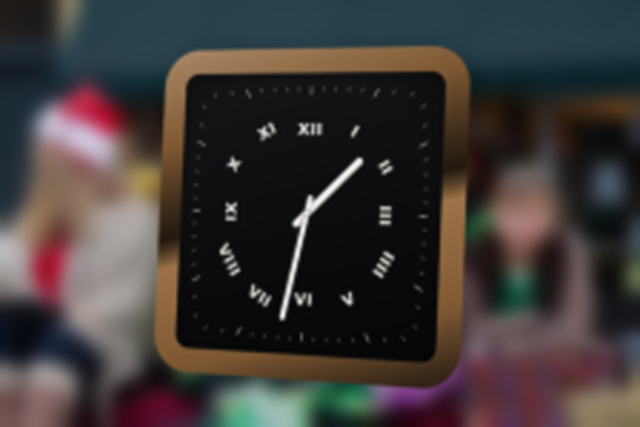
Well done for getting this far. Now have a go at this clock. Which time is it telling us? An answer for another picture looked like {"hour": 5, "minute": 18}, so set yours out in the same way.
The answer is {"hour": 1, "minute": 32}
